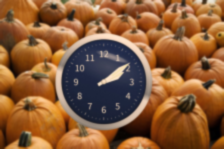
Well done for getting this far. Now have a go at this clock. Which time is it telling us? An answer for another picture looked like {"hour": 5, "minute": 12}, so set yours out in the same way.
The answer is {"hour": 2, "minute": 9}
